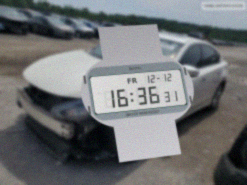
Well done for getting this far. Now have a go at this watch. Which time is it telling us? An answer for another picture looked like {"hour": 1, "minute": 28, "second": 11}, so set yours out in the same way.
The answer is {"hour": 16, "minute": 36, "second": 31}
